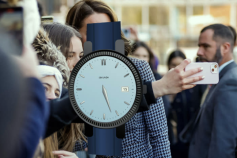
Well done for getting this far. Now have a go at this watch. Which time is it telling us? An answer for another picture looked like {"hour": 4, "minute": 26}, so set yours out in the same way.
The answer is {"hour": 5, "minute": 27}
